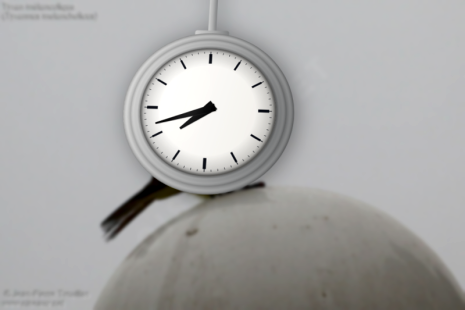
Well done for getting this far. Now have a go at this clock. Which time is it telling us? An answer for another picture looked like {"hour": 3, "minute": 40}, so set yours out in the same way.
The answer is {"hour": 7, "minute": 42}
